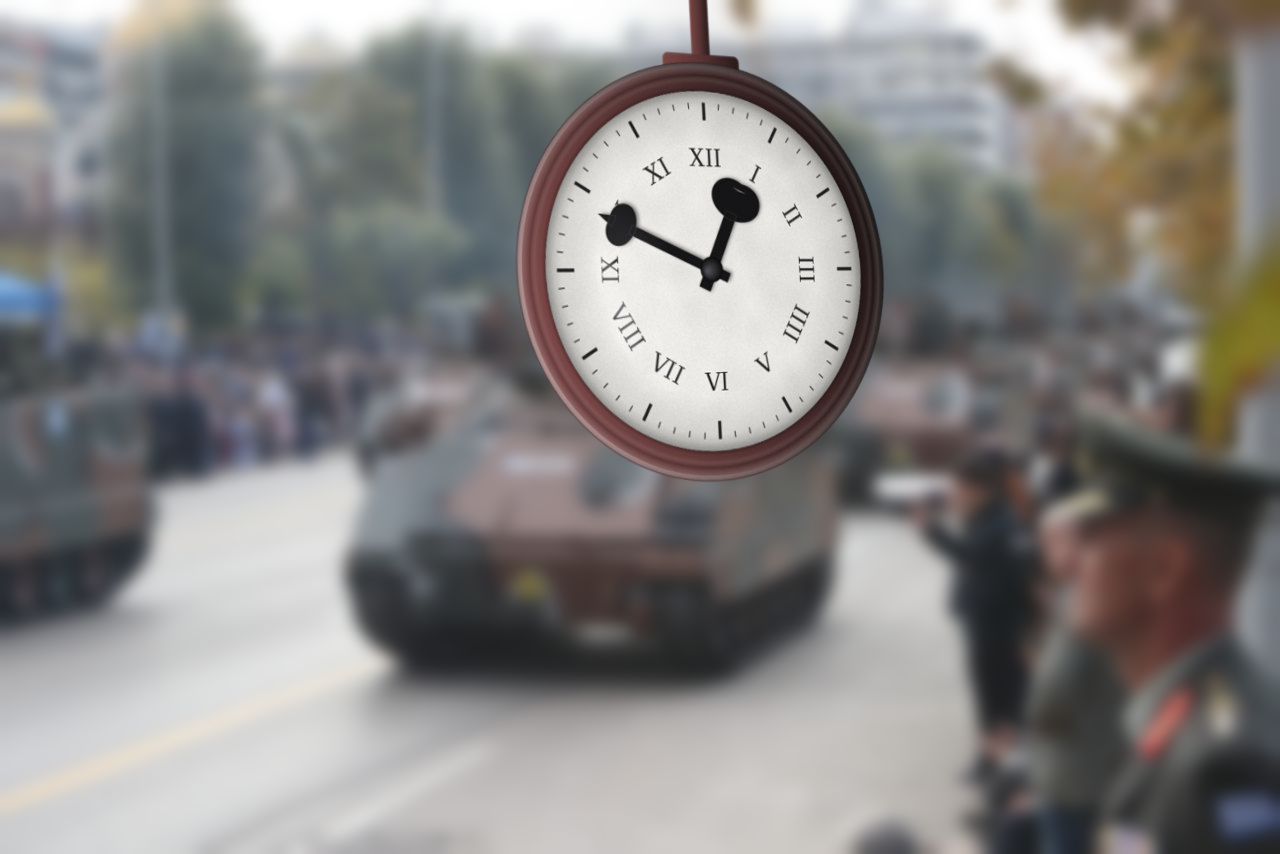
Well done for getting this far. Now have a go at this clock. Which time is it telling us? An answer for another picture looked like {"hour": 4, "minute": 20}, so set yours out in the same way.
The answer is {"hour": 12, "minute": 49}
